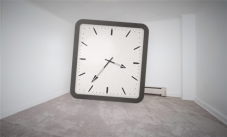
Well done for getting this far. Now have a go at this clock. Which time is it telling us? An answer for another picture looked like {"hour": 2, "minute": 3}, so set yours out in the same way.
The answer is {"hour": 3, "minute": 36}
